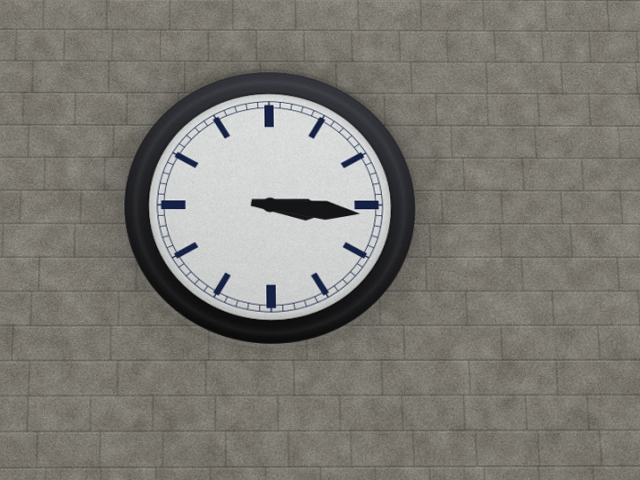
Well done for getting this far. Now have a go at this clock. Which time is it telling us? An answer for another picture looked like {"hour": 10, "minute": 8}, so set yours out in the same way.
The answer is {"hour": 3, "minute": 16}
